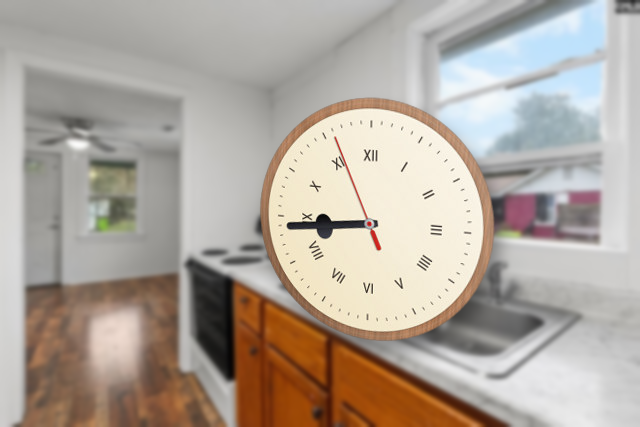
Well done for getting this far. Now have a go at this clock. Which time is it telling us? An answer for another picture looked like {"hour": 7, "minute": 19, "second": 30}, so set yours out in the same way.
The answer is {"hour": 8, "minute": 43, "second": 56}
